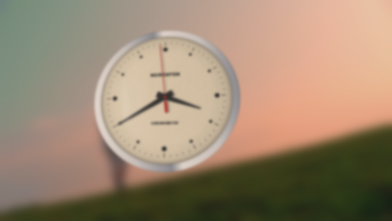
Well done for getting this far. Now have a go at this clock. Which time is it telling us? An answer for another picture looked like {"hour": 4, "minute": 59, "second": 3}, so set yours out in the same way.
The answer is {"hour": 3, "minute": 39, "second": 59}
